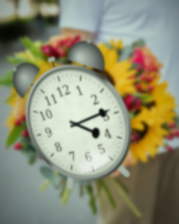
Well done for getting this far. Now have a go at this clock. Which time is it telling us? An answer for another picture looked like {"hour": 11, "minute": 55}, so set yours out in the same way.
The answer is {"hour": 4, "minute": 14}
